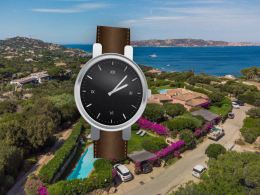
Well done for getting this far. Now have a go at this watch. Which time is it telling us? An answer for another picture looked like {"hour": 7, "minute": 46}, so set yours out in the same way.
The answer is {"hour": 2, "minute": 7}
